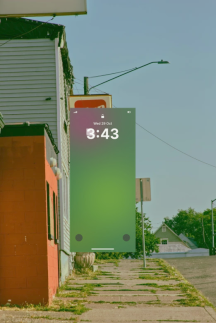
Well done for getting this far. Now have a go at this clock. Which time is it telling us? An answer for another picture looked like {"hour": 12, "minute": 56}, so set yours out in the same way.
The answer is {"hour": 3, "minute": 43}
